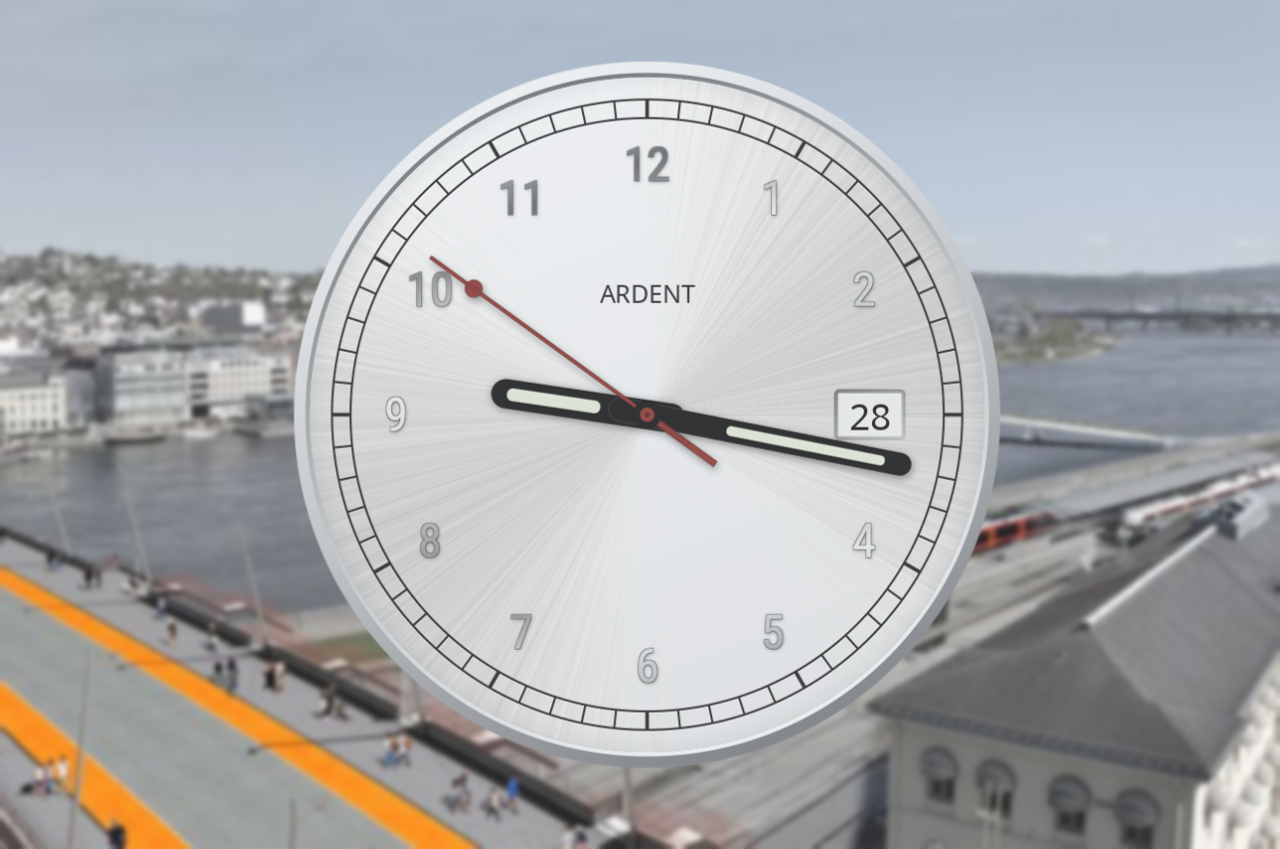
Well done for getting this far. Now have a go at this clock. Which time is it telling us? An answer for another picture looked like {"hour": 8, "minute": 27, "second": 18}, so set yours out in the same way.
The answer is {"hour": 9, "minute": 16, "second": 51}
